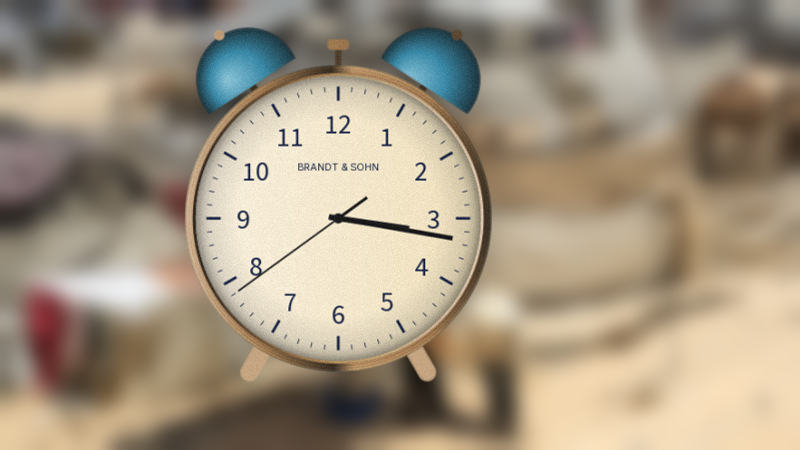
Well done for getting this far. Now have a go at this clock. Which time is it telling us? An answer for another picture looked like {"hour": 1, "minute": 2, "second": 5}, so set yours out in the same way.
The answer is {"hour": 3, "minute": 16, "second": 39}
